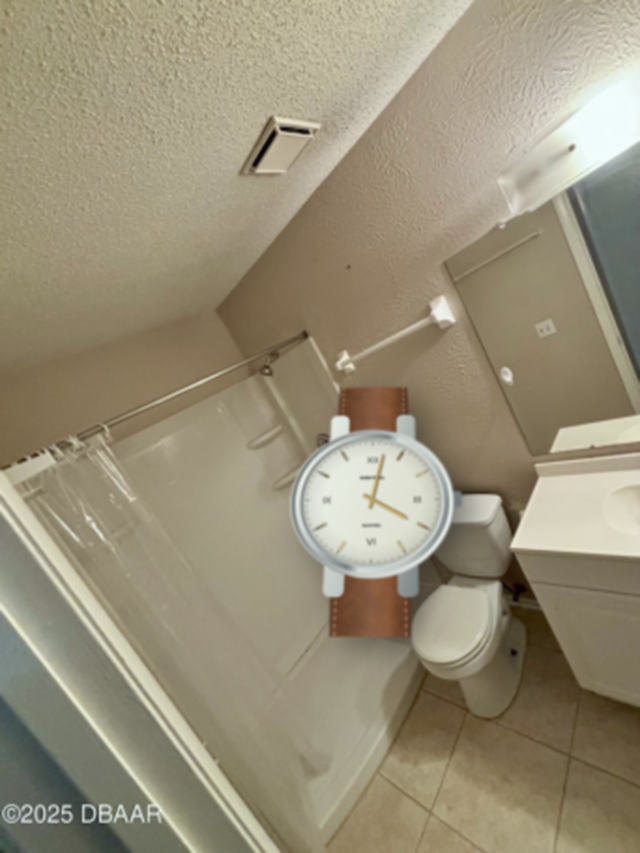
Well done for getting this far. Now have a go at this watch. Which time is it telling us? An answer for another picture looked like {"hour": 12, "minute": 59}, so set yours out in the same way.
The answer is {"hour": 4, "minute": 2}
